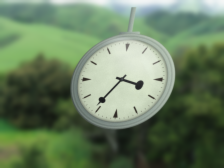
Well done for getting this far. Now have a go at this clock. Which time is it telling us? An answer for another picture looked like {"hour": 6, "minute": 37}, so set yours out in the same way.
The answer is {"hour": 3, "minute": 36}
